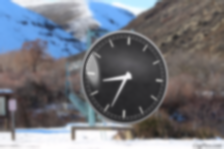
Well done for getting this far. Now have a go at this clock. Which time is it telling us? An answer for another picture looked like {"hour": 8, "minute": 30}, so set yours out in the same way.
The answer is {"hour": 8, "minute": 34}
